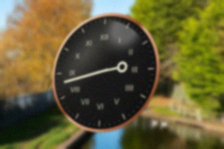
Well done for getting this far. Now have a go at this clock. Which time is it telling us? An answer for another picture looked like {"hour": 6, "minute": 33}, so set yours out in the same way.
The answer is {"hour": 2, "minute": 43}
